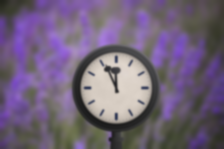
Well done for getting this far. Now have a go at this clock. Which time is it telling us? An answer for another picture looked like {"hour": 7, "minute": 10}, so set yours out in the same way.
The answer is {"hour": 11, "minute": 56}
